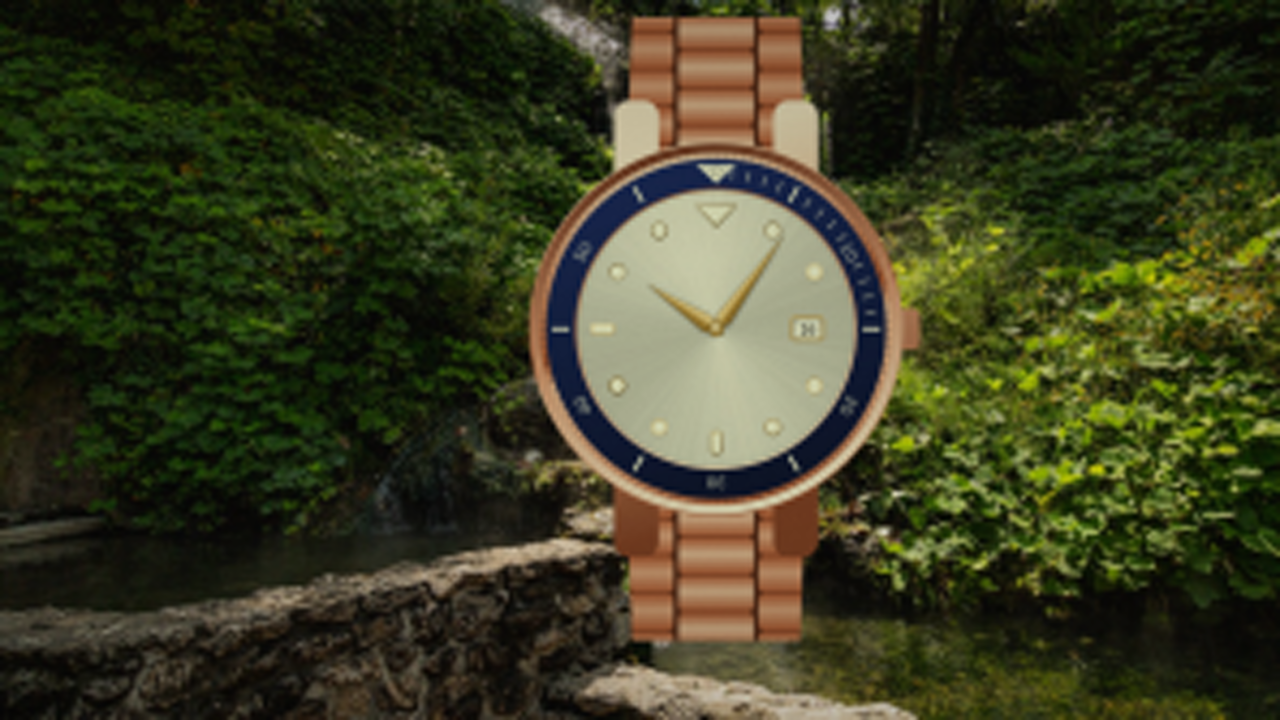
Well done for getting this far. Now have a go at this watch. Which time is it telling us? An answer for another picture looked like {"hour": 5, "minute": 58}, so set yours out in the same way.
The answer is {"hour": 10, "minute": 6}
